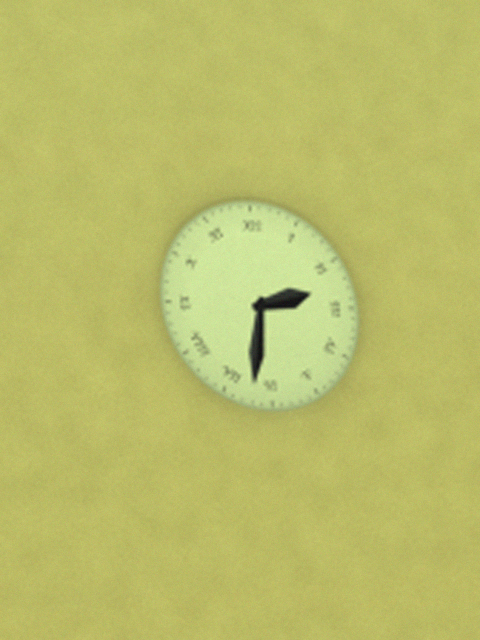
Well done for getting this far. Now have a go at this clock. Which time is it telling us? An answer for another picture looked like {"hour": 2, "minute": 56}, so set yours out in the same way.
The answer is {"hour": 2, "minute": 32}
